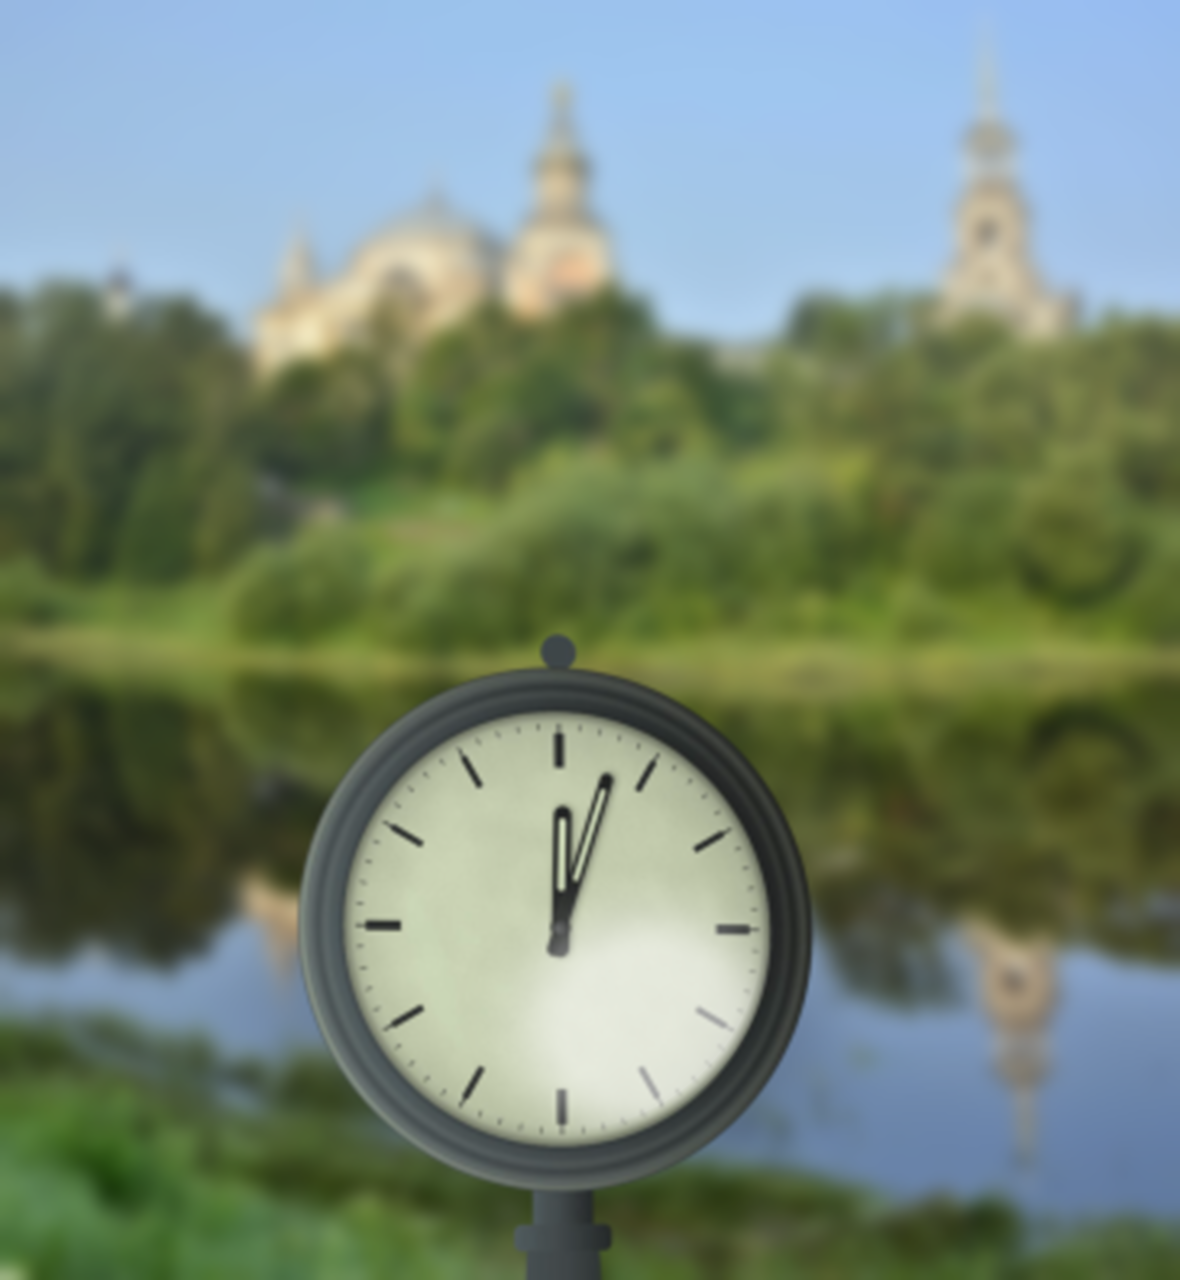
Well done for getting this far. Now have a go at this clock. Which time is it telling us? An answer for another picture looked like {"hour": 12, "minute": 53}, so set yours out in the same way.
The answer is {"hour": 12, "minute": 3}
